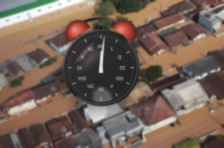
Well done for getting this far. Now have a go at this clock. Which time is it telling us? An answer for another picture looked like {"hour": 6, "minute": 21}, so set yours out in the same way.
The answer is {"hour": 12, "minute": 1}
